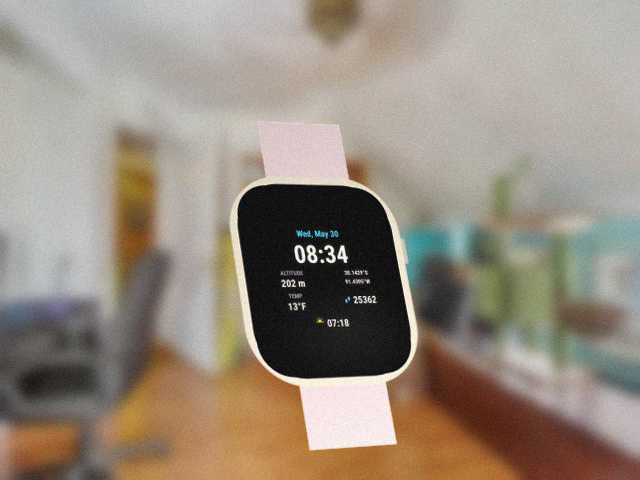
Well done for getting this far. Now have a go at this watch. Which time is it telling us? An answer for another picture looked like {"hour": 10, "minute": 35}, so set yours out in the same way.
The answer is {"hour": 8, "minute": 34}
